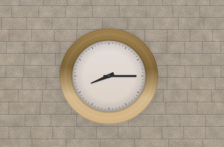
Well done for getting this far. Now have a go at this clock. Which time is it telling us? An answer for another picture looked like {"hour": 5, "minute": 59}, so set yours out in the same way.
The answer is {"hour": 8, "minute": 15}
